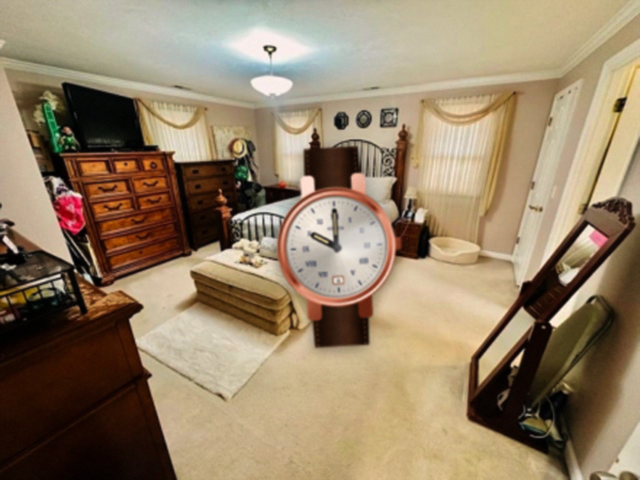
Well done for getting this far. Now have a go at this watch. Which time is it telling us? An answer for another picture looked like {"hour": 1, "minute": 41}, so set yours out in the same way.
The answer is {"hour": 10, "minute": 0}
